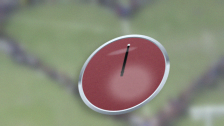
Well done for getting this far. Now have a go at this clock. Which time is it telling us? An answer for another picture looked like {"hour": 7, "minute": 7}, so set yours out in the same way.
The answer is {"hour": 12, "minute": 0}
